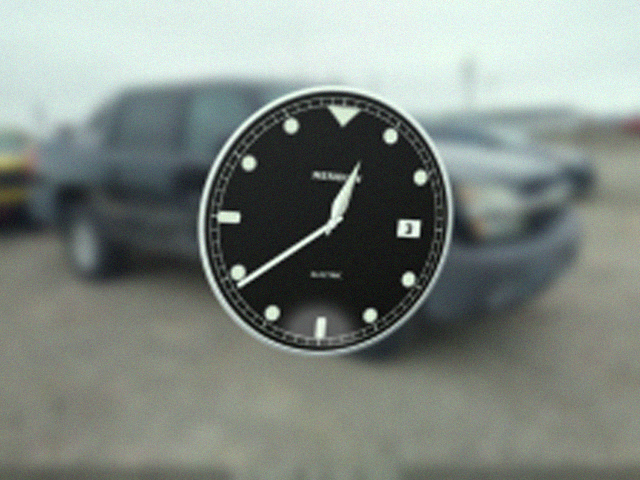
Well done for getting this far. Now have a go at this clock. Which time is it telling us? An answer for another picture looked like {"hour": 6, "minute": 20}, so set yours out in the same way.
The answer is {"hour": 12, "minute": 39}
